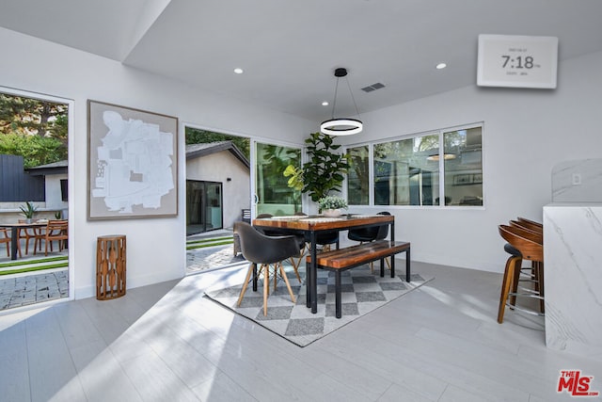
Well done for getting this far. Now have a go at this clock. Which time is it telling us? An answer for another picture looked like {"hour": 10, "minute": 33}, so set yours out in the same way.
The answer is {"hour": 7, "minute": 18}
